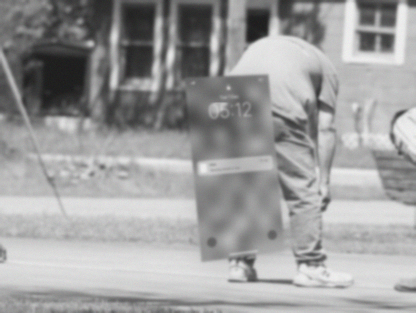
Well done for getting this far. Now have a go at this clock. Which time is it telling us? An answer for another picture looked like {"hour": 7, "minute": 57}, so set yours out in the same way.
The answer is {"hour": 5, "minute": 12}
